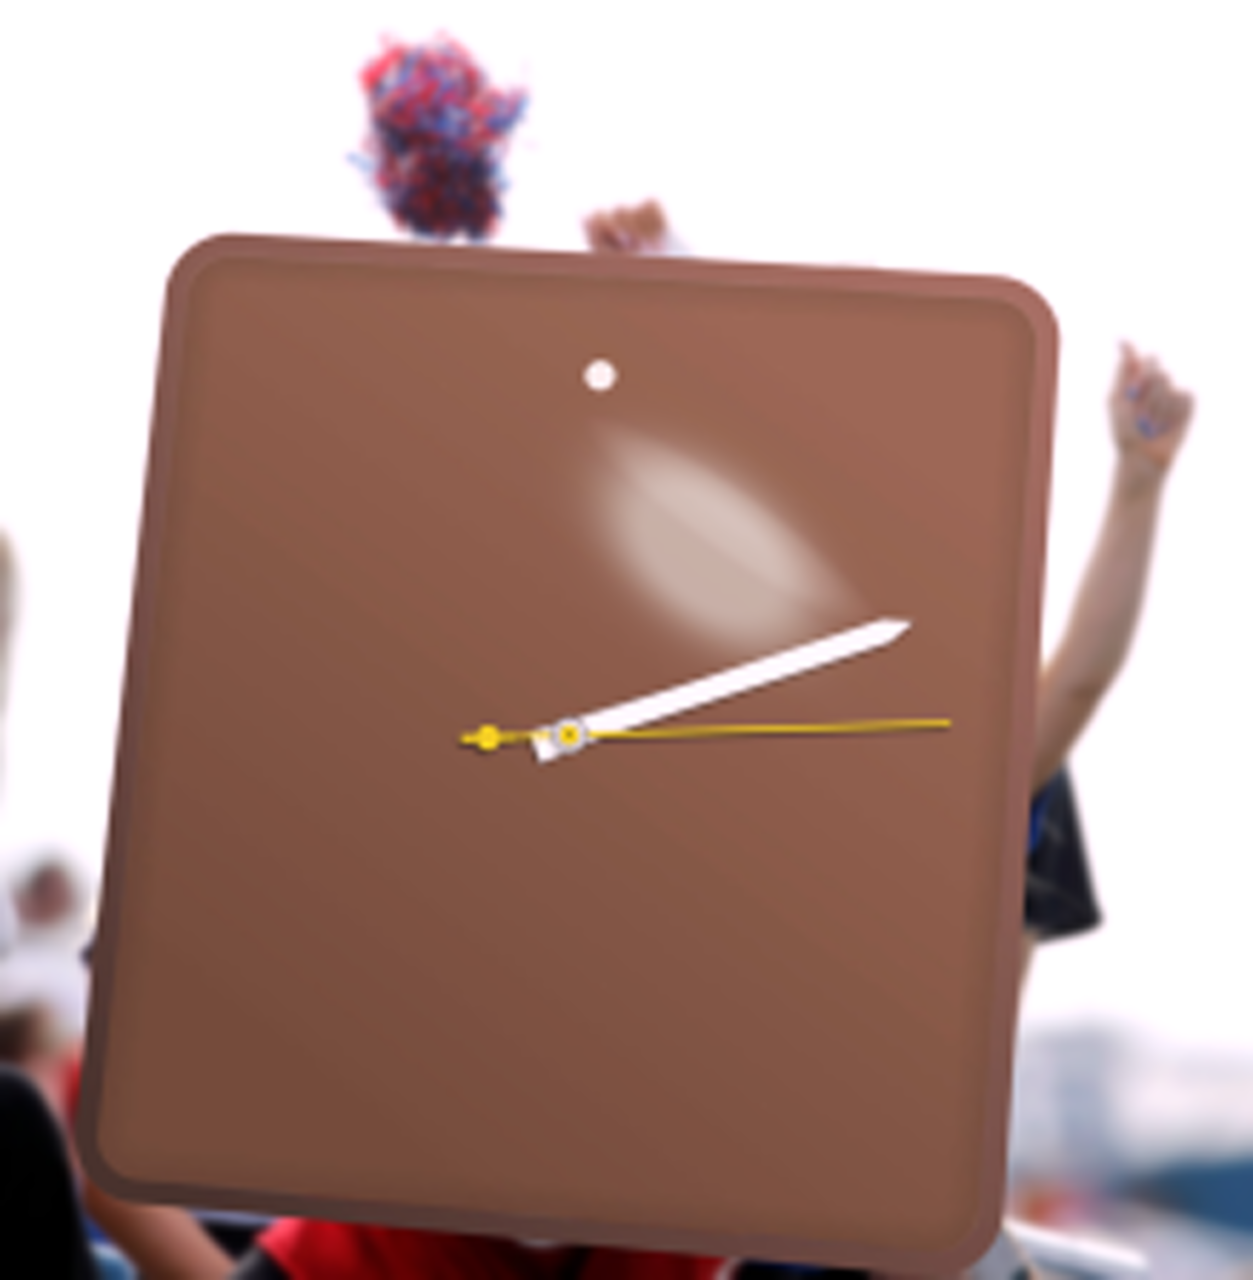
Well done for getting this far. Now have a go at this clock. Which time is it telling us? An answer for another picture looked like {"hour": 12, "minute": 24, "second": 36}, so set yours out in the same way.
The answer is {"hour": 2, "minute": 11, "second": 14}
